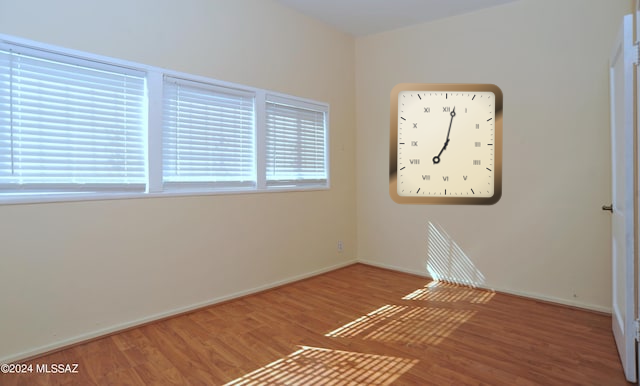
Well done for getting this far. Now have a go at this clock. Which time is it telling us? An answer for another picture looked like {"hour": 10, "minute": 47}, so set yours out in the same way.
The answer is {"hour": 7, "minute": 2}
